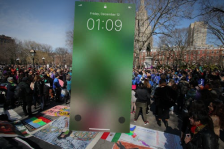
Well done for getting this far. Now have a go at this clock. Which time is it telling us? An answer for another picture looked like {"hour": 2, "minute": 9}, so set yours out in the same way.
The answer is {"hour": 1, "minute": 9}
